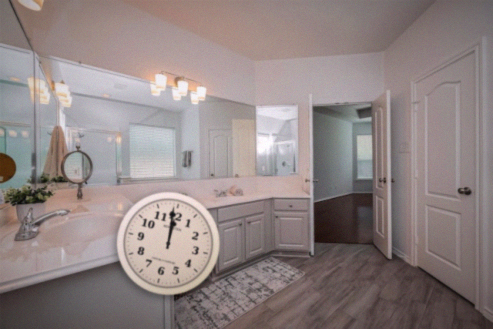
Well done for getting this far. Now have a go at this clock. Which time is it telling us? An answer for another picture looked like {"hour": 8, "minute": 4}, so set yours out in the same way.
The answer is {"hour": 11, "minute": 59}
